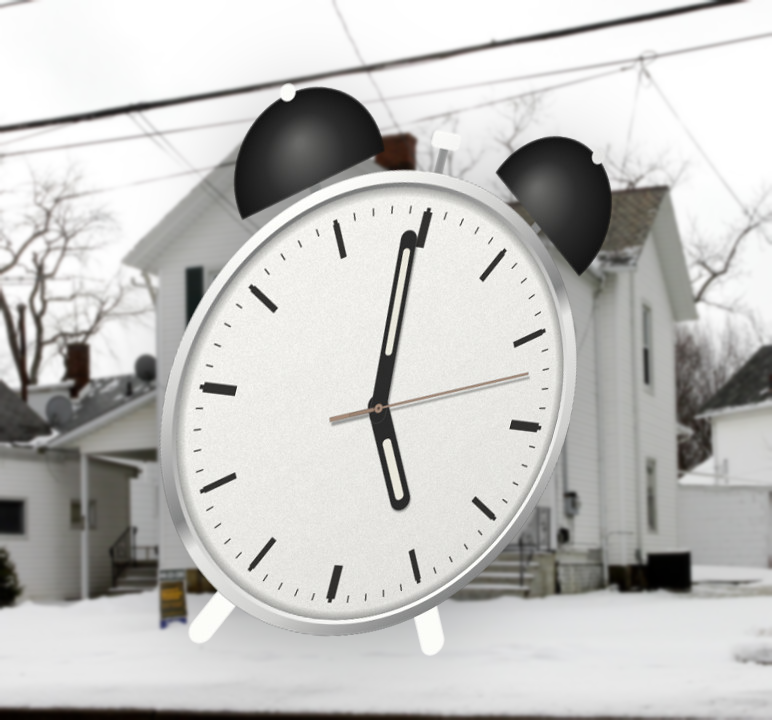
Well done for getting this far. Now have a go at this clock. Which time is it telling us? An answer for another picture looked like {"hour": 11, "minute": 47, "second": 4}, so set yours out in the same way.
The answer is {"hour": 4, "minute": 59, "second": 12}
